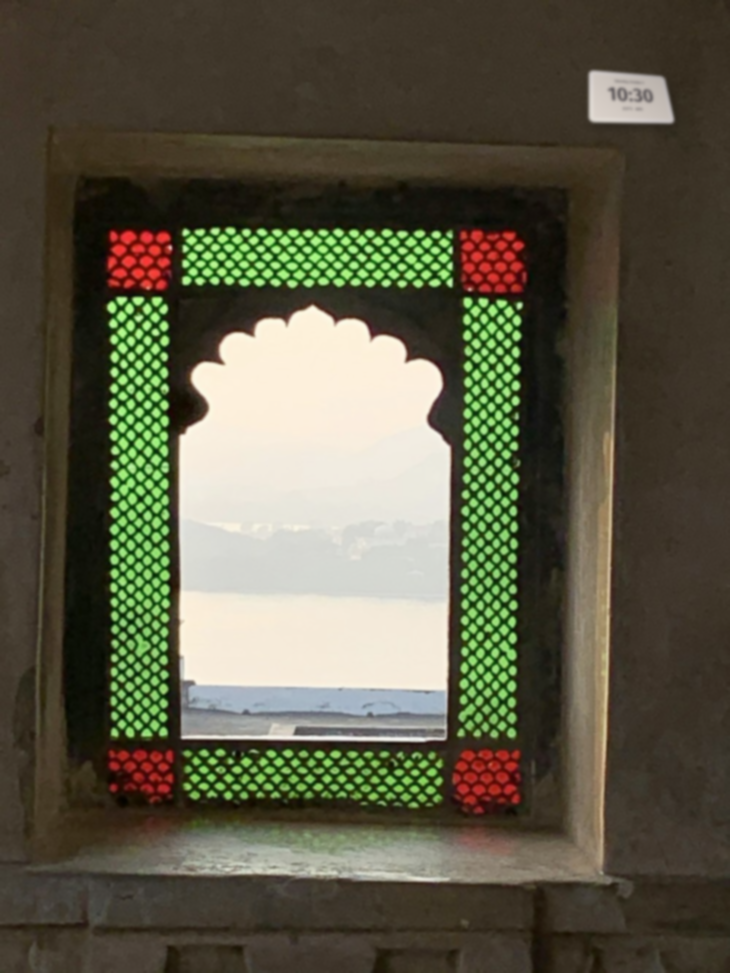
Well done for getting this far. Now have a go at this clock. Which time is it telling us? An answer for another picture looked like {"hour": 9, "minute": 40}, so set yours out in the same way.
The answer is {"hour": 10, "minute": 30}
